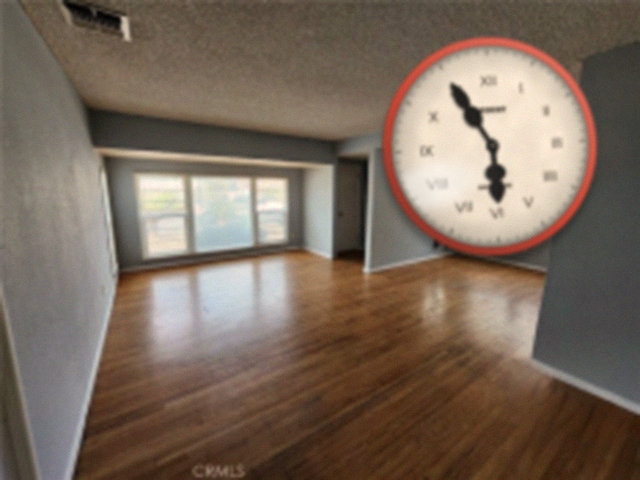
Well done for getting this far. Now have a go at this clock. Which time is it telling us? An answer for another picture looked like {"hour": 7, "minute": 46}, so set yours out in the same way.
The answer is {"hour": 5, "minute": 55}
